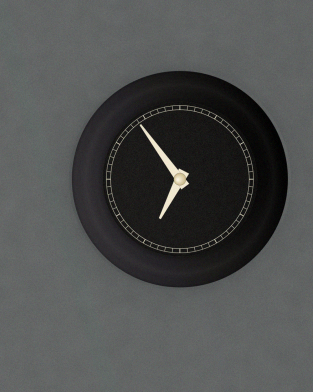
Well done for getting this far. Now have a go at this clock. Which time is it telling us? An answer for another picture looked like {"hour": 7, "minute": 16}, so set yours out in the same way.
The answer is {"hour": 6, "minute": 54}
